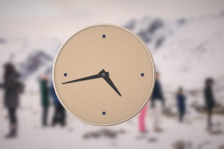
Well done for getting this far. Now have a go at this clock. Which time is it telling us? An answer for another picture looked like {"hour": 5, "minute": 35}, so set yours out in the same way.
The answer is {"hour": 4, "minute": 43}
